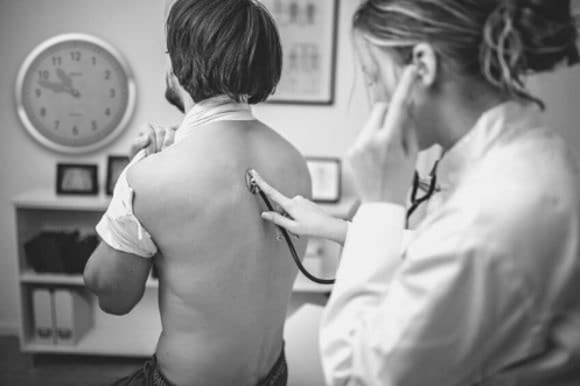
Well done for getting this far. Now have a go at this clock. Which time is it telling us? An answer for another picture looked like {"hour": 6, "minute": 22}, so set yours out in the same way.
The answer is {"hour": 10, "minute": 48}
